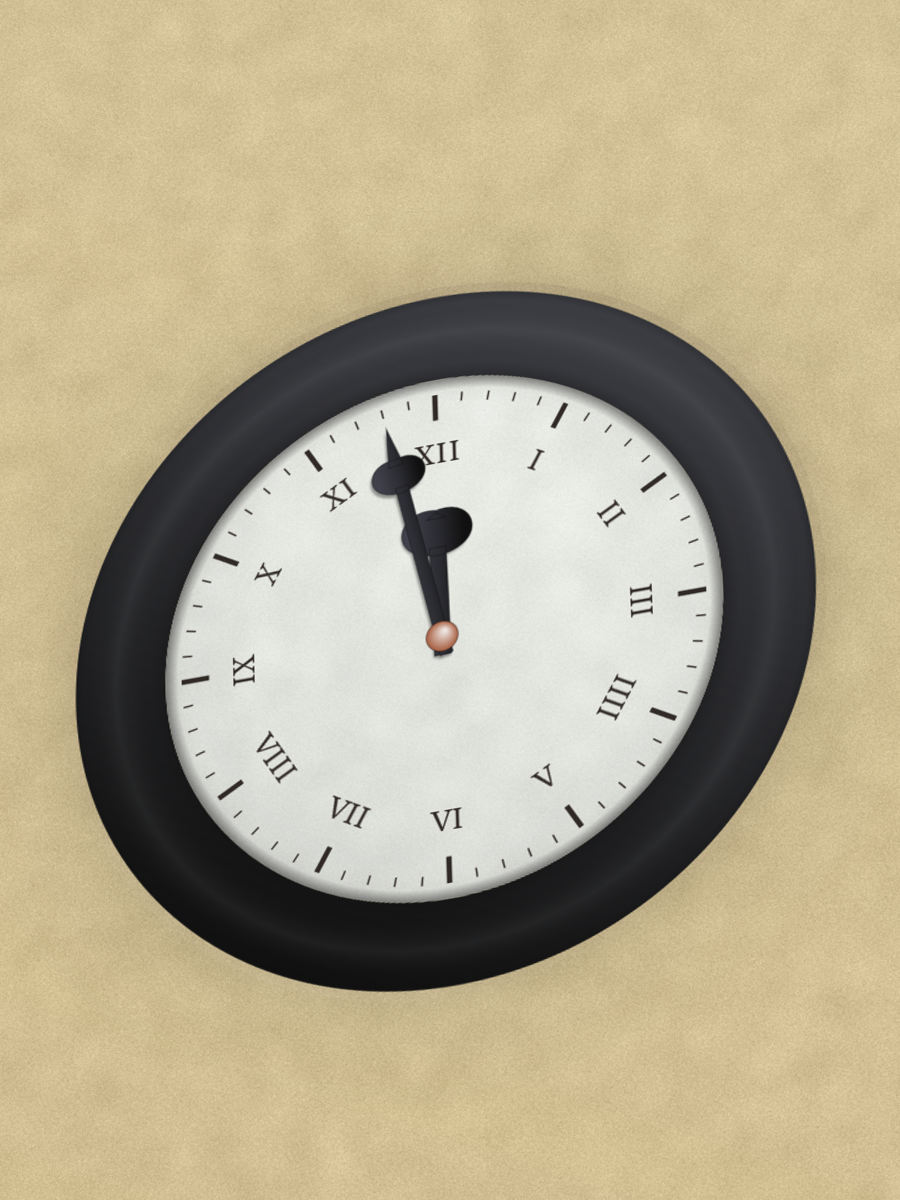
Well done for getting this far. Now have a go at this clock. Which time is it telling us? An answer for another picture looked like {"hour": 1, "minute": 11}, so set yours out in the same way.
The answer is {"hour": 11, "minute": 58}
